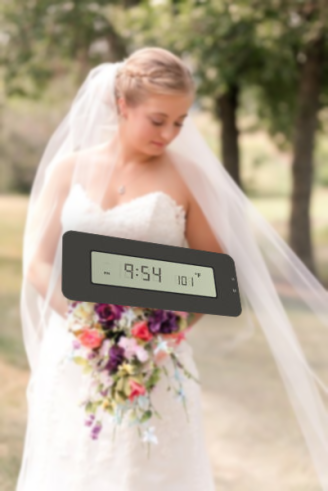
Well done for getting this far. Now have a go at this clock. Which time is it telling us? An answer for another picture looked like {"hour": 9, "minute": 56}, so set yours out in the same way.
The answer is {"hour": 9, "minute": 54}
